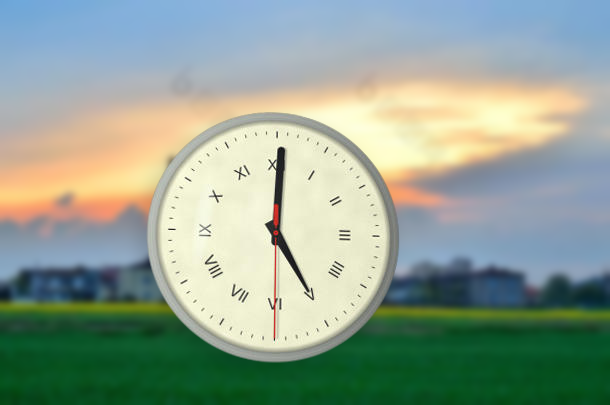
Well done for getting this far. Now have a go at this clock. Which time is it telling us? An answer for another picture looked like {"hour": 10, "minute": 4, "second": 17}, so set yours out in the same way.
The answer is {"hour": 5, "minute": 0, "second": 30}
